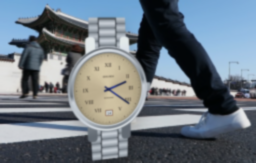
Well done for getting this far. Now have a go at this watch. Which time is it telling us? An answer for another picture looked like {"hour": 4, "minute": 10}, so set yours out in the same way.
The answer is {"hour": 2, "minute": 21}
